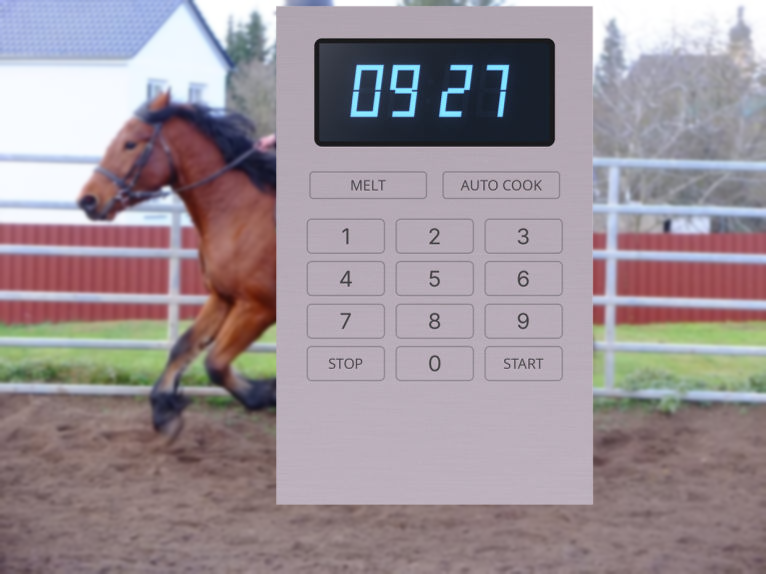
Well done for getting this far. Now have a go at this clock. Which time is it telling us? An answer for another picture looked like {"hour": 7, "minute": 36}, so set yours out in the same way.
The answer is {"hour": 9, "minute": 27}
